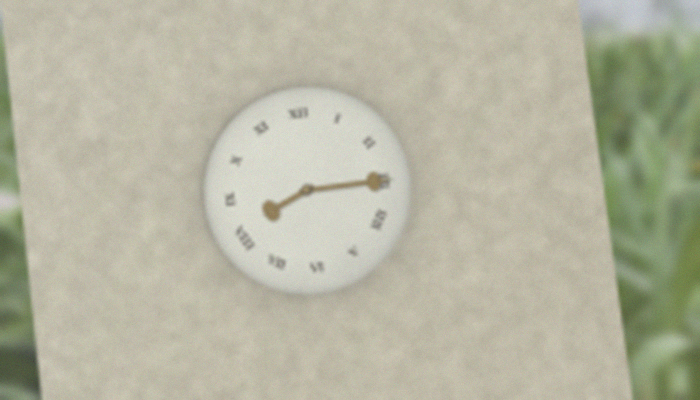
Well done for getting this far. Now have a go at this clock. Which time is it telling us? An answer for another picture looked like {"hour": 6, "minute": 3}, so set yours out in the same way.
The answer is {"hour": 8, "minute": 15}
